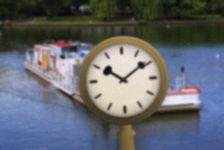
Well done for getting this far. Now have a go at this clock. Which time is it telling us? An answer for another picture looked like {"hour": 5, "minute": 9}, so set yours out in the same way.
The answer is {"hour": 10, "minute": 9}
